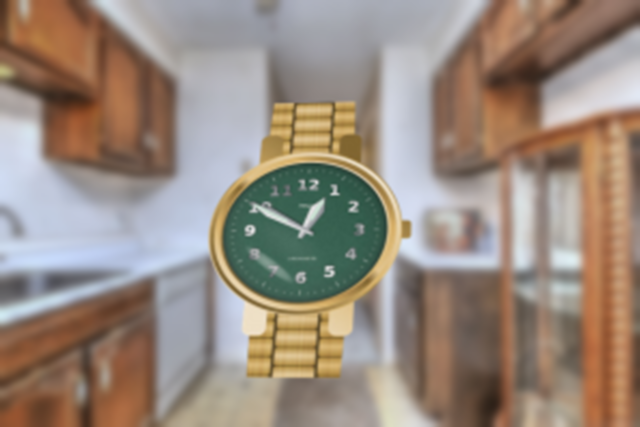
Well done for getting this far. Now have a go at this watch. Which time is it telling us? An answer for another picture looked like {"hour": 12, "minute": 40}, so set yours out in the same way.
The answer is {"hour": 12, "minute": 50}
